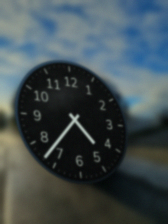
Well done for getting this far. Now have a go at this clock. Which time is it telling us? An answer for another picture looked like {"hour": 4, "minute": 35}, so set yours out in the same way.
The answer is {"hour": 4, "minute": 37}
